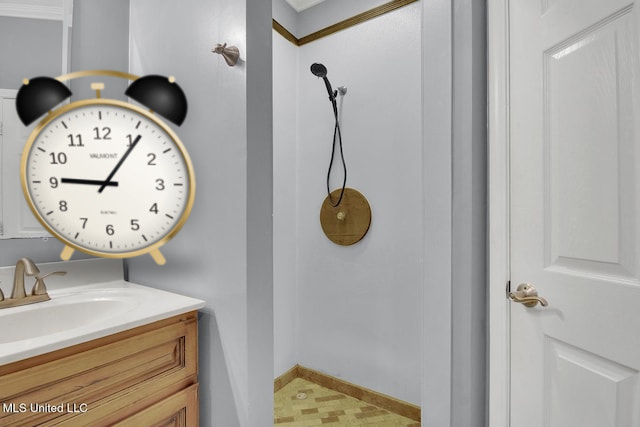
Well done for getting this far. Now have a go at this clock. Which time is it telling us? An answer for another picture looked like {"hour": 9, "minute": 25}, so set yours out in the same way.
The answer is {"hour": 9, "minute": 6}
